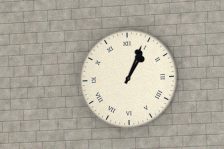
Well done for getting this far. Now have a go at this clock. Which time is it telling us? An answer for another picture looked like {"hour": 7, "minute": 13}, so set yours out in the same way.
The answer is {"hour": 1, "minute": 4}
